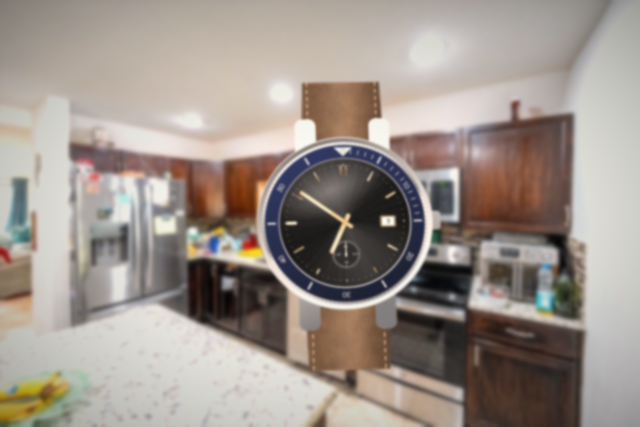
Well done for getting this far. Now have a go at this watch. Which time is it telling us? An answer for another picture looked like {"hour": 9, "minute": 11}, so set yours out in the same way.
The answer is {"hour": 6, "minute": 51}
